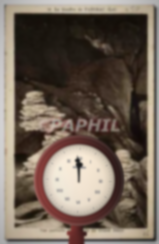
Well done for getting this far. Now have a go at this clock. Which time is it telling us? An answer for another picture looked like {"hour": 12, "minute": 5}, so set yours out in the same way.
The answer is {"hour": 11, "minute": 59}
